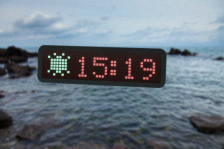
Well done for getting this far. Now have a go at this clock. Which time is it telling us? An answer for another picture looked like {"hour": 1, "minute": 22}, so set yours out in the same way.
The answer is {"hour": 15, "minute": 19}
